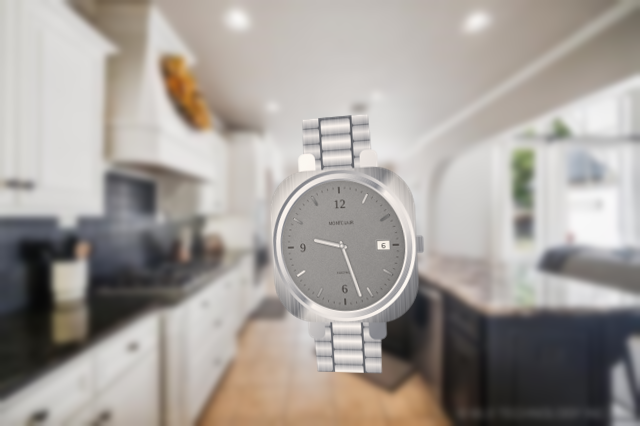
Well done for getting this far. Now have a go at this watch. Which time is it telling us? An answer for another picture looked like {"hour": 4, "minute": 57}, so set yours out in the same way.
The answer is {"hour": 9, "minute": 27}
